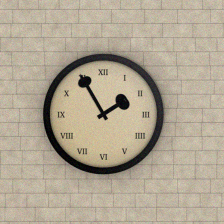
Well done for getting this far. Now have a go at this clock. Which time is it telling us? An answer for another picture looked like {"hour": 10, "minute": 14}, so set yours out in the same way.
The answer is {"hour": 1, "minute": 55}
